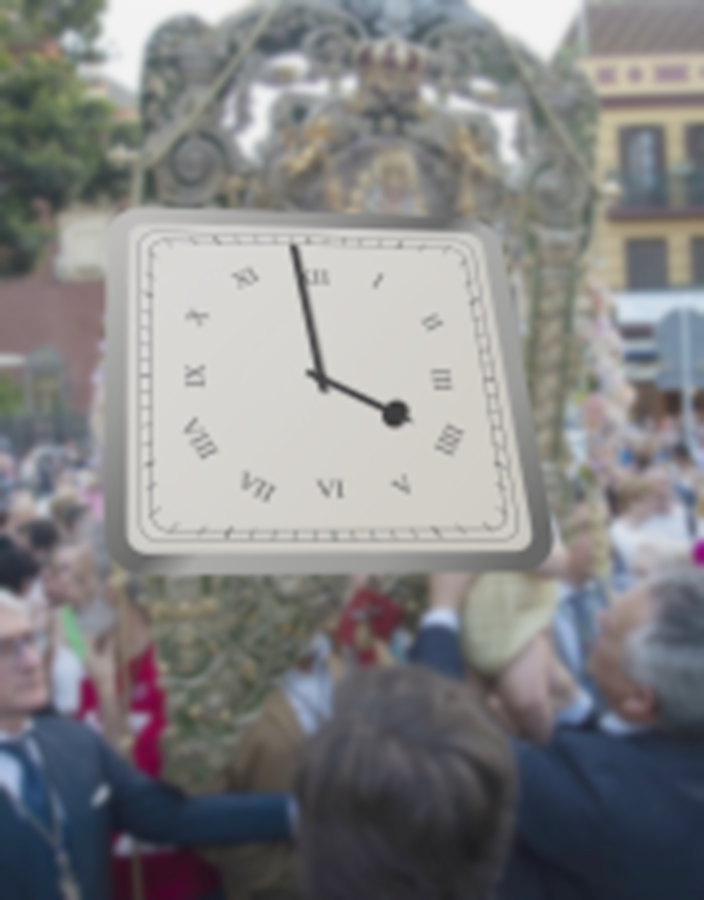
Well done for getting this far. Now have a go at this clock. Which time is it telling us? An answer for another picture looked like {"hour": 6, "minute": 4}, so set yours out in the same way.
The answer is {"hour": 3, "minute": 59}
